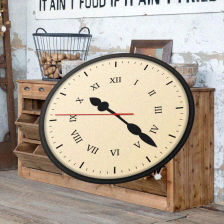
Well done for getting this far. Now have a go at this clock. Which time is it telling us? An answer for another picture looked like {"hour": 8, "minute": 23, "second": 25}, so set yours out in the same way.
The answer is {"hour": 10, "minute": 22, "second": 46}
